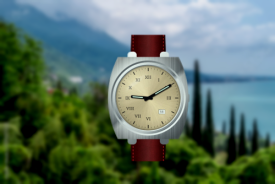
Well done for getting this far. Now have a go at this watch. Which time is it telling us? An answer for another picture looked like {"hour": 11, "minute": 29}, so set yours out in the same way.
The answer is {"hour": 9, "minute": 10}
